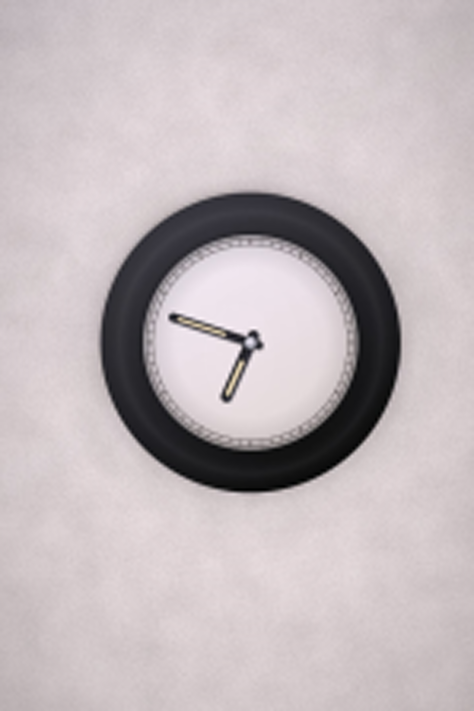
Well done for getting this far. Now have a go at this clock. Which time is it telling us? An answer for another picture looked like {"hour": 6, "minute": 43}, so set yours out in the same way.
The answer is {"hour": 6, "minute": 48}
